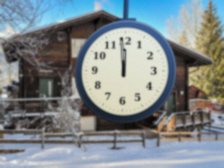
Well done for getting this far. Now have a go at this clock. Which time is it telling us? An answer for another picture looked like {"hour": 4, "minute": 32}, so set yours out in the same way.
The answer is {"hour": 11, "minute": 59}
